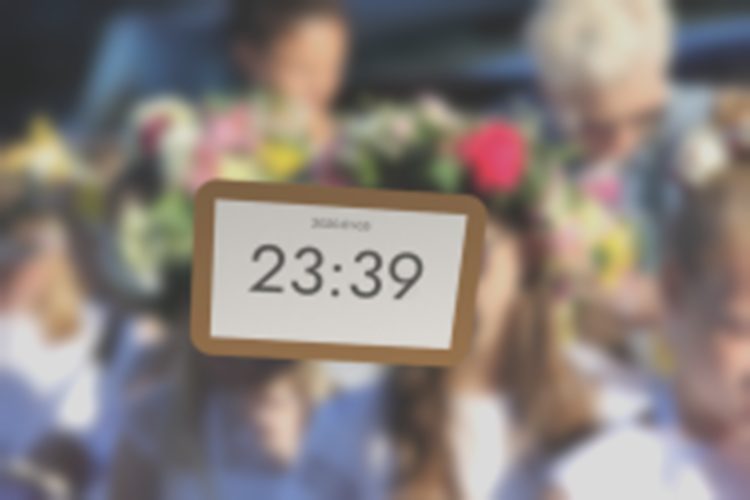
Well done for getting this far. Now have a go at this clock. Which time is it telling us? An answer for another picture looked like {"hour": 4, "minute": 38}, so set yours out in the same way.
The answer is {"hour": 23, "minute": 39}
